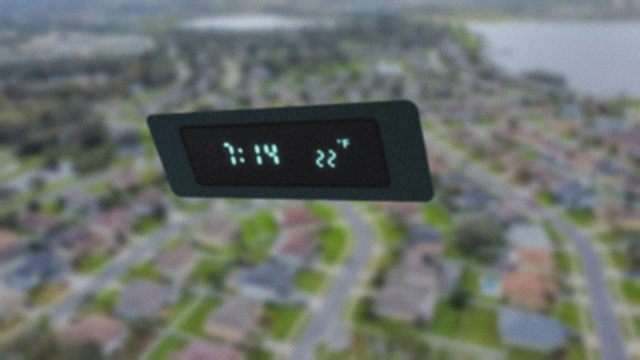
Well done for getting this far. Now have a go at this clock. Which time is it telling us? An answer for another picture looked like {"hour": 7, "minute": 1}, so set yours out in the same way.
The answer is {"hour": 7, "minute": 14}
